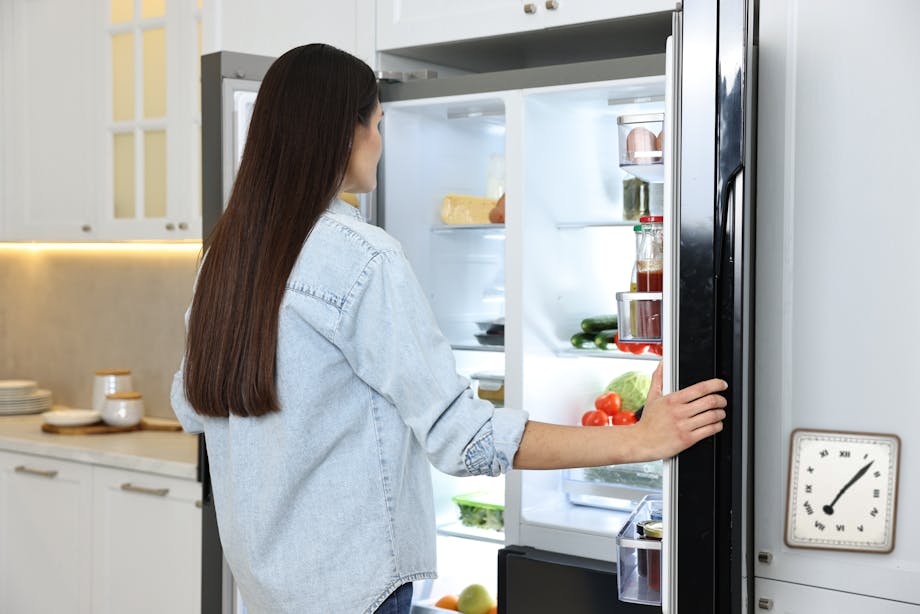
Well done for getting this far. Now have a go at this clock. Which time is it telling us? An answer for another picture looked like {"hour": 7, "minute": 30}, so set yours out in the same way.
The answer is {"hour": 7, "minute": 7}
